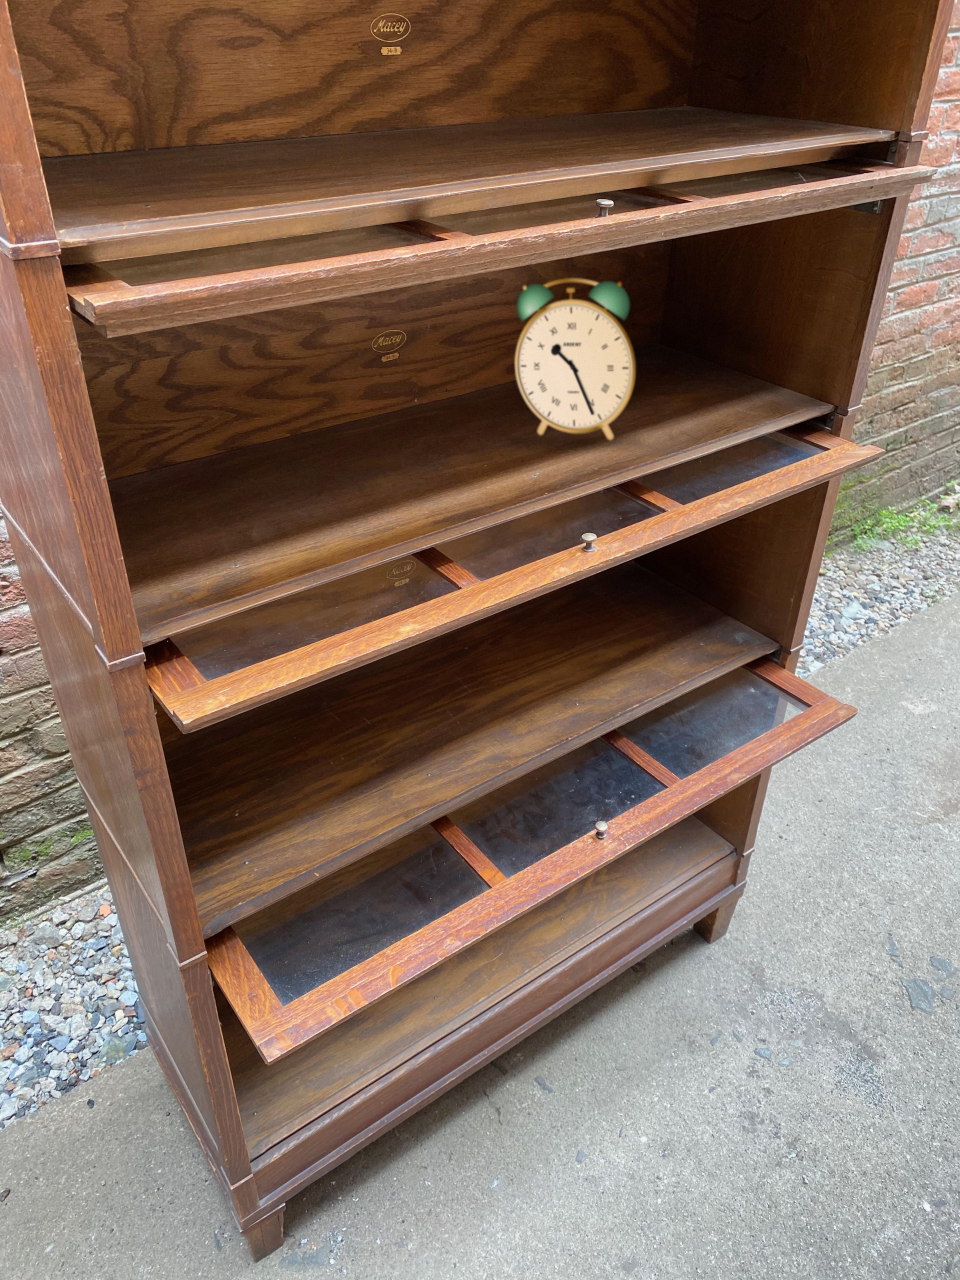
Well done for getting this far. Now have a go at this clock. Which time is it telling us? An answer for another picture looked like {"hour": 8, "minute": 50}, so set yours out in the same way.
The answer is {"hour": 10, "minute": 26}
